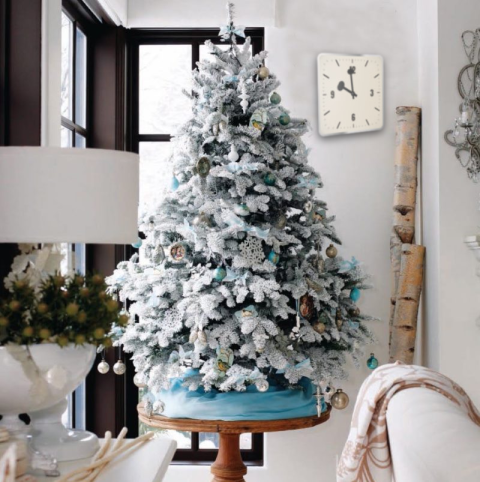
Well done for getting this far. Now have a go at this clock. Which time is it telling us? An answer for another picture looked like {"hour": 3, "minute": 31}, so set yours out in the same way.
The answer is {"hour": 9, "minute": 59}
